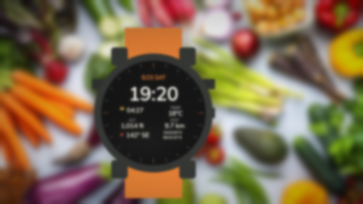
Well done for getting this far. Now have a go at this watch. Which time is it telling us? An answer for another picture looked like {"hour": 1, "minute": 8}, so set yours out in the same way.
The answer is {"hour": 19, "minute": 20}
